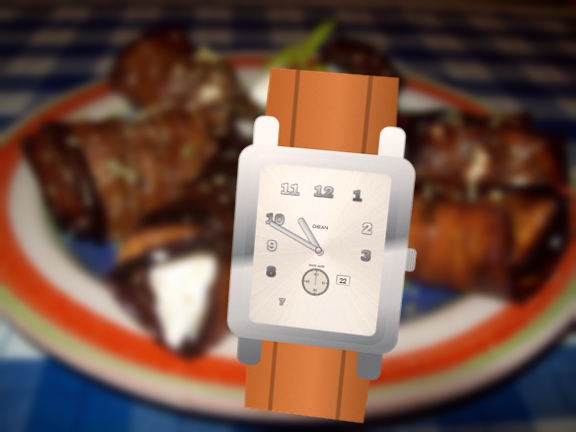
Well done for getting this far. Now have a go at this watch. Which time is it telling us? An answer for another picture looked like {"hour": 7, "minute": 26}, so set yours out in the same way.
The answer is {"hour": 10, "minute": 49}
